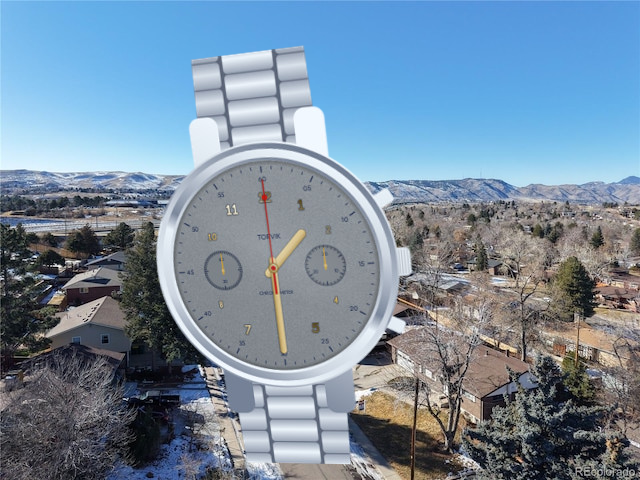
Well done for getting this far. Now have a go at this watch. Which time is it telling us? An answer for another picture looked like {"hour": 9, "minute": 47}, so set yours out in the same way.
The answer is {"hour": 1, "minute": 30}
